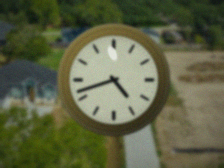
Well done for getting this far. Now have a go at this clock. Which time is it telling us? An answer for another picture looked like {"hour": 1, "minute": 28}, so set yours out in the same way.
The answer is {"hour": 4, "minute": 42}
